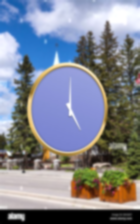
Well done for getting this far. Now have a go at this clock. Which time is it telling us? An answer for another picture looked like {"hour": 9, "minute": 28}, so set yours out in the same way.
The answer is {"hour": 5, "minute": 0}
